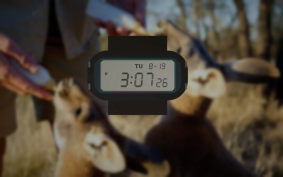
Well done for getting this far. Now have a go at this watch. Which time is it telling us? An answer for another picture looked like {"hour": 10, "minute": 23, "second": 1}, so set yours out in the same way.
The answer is {"hour": 3, "minute": 7, "second": 26}
